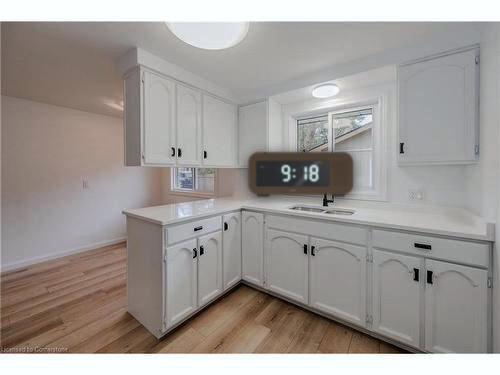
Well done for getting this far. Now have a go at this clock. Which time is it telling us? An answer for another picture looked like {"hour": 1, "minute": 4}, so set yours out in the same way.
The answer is {"hour": 9, "minute": 18}
